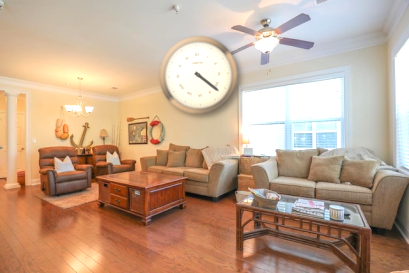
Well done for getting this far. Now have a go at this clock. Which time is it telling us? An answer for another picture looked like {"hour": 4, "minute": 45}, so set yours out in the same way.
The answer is {"hour": 4, "minute": 22}
